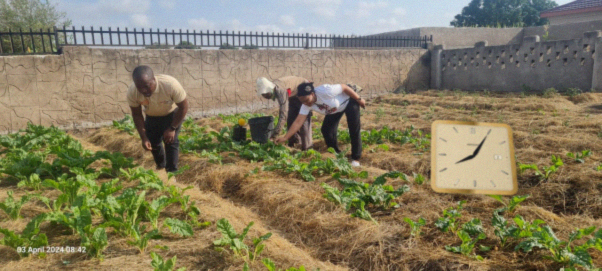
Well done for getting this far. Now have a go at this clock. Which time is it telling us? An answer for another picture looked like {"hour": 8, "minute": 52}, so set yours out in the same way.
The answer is {"hour": 8, "minute": 5}
